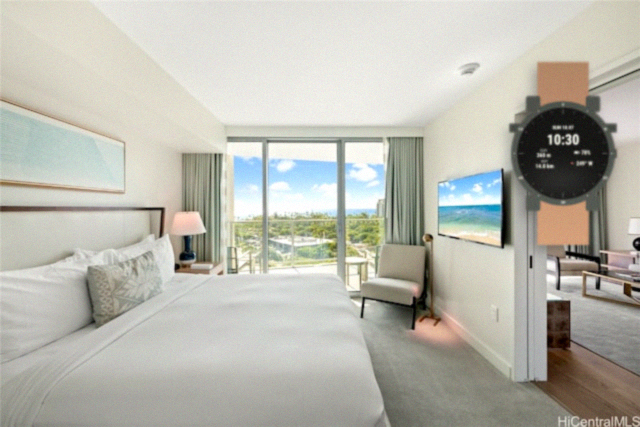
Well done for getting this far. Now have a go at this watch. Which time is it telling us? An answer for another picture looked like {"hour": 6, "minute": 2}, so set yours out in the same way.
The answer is {"hour": 10, "minute": 30}
